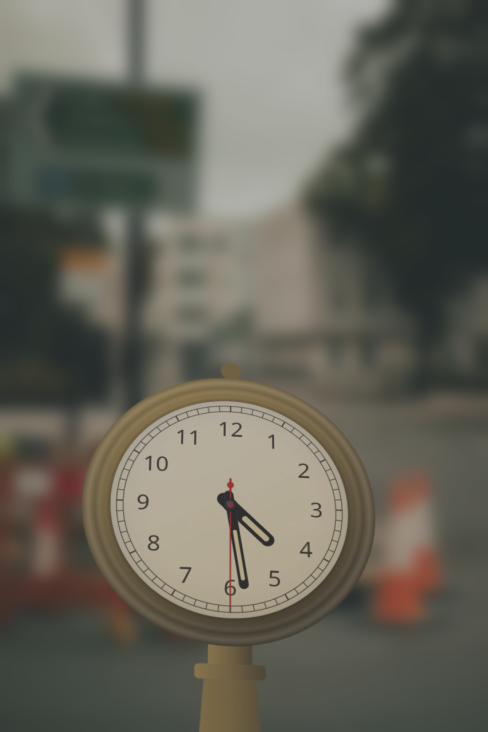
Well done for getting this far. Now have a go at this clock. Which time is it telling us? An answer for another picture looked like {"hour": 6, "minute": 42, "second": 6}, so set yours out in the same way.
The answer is {"hour": 4, "minute": 28, "second": 30}
